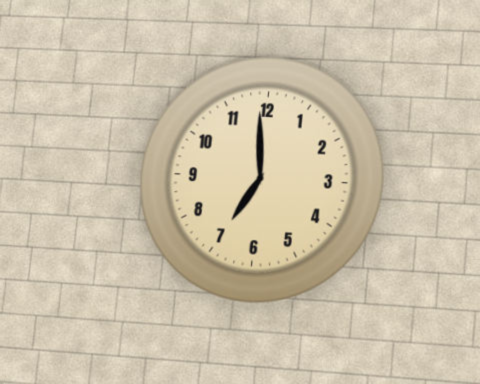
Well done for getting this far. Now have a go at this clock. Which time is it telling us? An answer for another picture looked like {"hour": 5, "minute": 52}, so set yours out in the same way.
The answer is {"hour": 6, "minute": 59}
